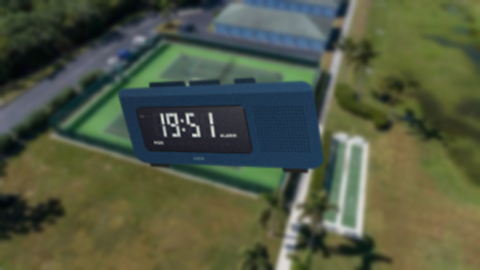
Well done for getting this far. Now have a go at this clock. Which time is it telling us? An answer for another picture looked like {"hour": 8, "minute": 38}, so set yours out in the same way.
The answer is {"hour": 19, "minute": 51}
